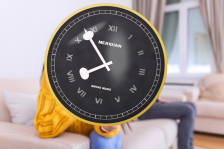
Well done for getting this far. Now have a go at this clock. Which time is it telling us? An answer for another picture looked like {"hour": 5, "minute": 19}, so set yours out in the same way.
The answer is {"hour": 7, "minute": 53}
